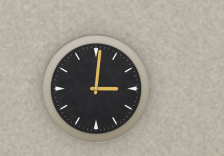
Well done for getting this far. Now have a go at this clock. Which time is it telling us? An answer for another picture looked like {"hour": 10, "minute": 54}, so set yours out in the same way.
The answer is {"hour": 3, "minute": 1}
